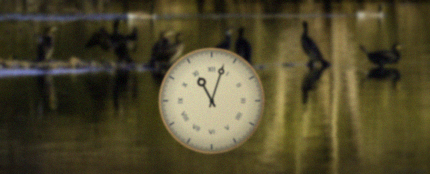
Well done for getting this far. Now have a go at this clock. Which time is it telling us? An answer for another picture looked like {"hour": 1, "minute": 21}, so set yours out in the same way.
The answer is {"hour": 11, "minute": 3}
